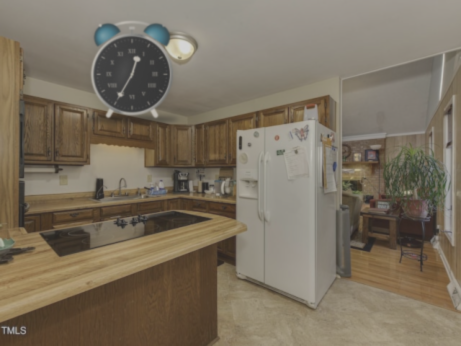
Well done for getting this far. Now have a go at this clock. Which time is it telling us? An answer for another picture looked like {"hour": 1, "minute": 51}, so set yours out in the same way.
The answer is {"hour": 12, "minute": 35}
